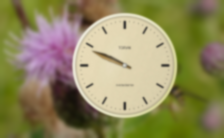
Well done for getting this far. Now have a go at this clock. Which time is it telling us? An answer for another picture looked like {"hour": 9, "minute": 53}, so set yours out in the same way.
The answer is {"hour": 9, "minute": 49}
